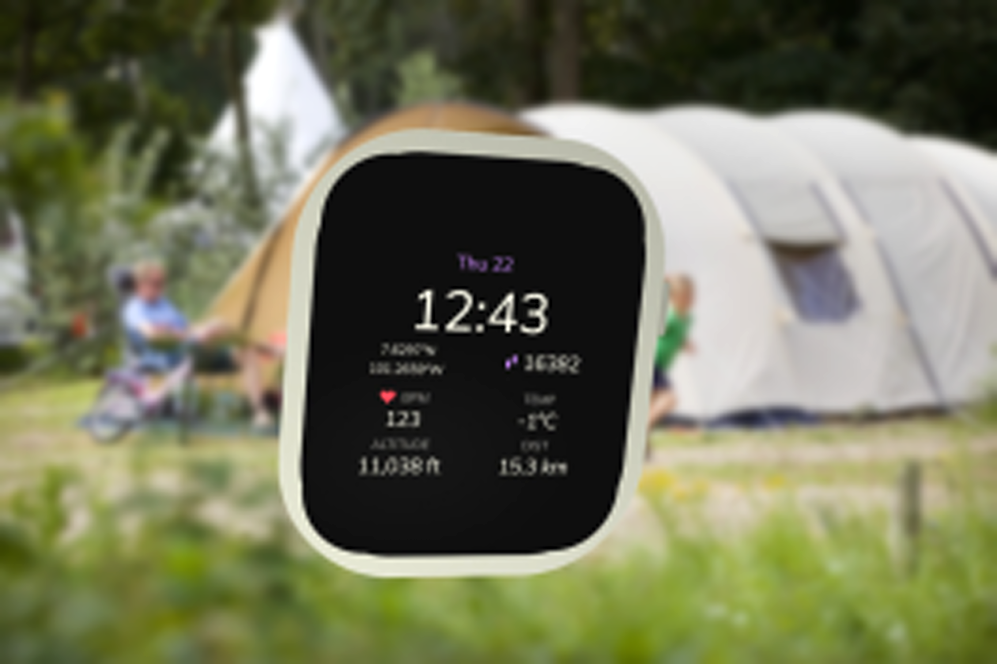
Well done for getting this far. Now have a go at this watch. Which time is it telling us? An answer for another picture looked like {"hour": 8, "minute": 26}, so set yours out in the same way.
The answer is {"hour": 12, "minute": 43}
